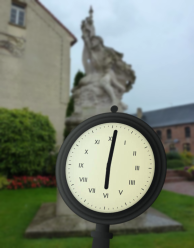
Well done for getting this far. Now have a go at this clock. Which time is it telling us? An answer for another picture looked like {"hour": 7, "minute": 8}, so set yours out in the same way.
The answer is {"hour": 6, "minute": 1}
